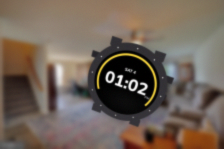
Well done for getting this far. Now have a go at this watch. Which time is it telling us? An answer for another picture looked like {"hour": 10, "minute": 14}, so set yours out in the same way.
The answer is {"hour": 1, "minute": 2}
